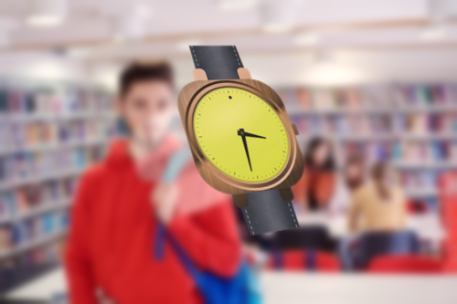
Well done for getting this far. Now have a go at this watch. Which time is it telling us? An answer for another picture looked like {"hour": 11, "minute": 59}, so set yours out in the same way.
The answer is {"hour": 3, "minute": 31}
